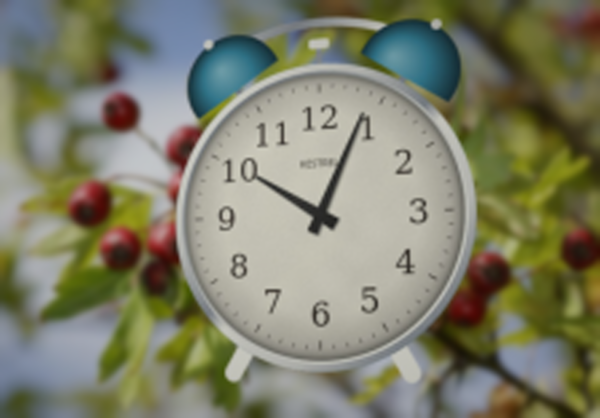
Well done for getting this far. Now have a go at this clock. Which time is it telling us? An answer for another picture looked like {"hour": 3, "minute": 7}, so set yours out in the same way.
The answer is {"hour": 10, "minute": 4}
